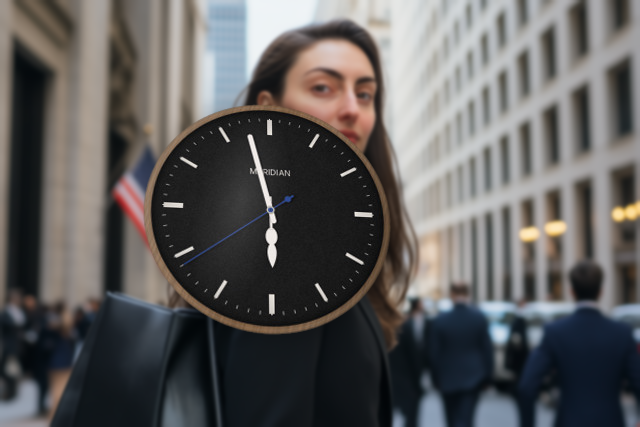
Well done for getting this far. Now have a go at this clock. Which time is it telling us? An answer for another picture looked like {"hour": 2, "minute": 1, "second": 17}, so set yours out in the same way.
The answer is {"hour": 5, "minute": 57, "second": 39}
